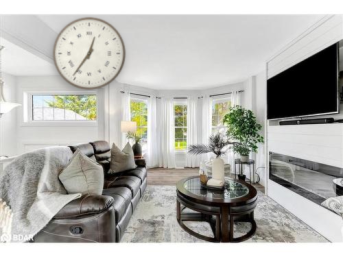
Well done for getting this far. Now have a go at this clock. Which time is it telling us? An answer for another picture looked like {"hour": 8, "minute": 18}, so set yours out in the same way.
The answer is {"hour": 12, "minute": 36}
